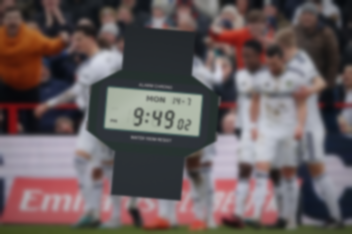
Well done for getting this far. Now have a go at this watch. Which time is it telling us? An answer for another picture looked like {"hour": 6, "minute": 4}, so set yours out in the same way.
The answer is {"hour": 9, "minute": 49}
